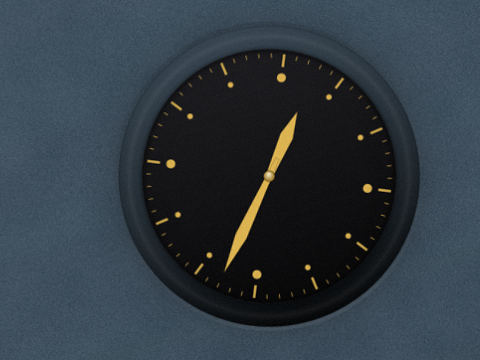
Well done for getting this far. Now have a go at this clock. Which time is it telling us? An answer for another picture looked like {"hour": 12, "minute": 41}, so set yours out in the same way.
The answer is {"hour": 12, "minute": 33}
